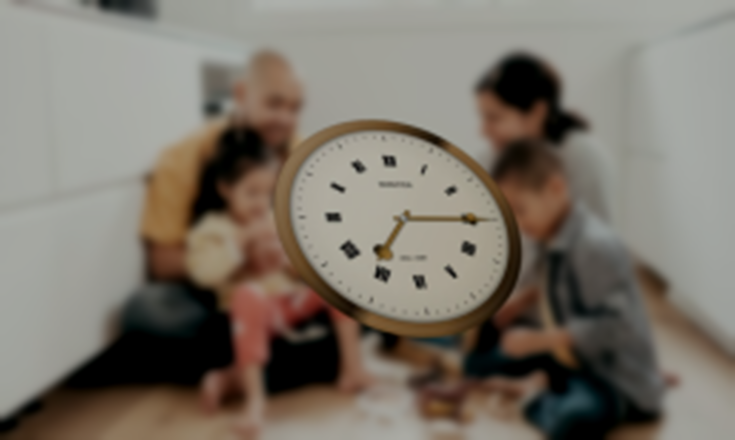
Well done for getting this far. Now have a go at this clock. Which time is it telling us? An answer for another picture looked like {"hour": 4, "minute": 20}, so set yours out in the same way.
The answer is {"hour": 7, "minute": 15}
